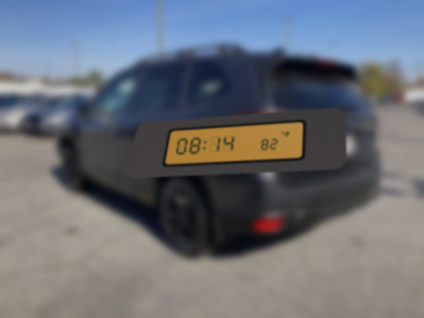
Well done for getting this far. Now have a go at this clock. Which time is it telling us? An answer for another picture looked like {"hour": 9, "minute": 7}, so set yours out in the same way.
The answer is {"hour": 8, "minute": 14}
